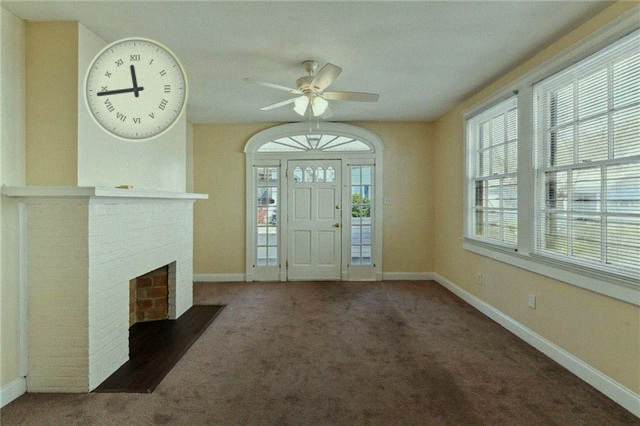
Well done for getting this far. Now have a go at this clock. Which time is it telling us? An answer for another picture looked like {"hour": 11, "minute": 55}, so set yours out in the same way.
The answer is {"hour": 11, "minute": 44}
